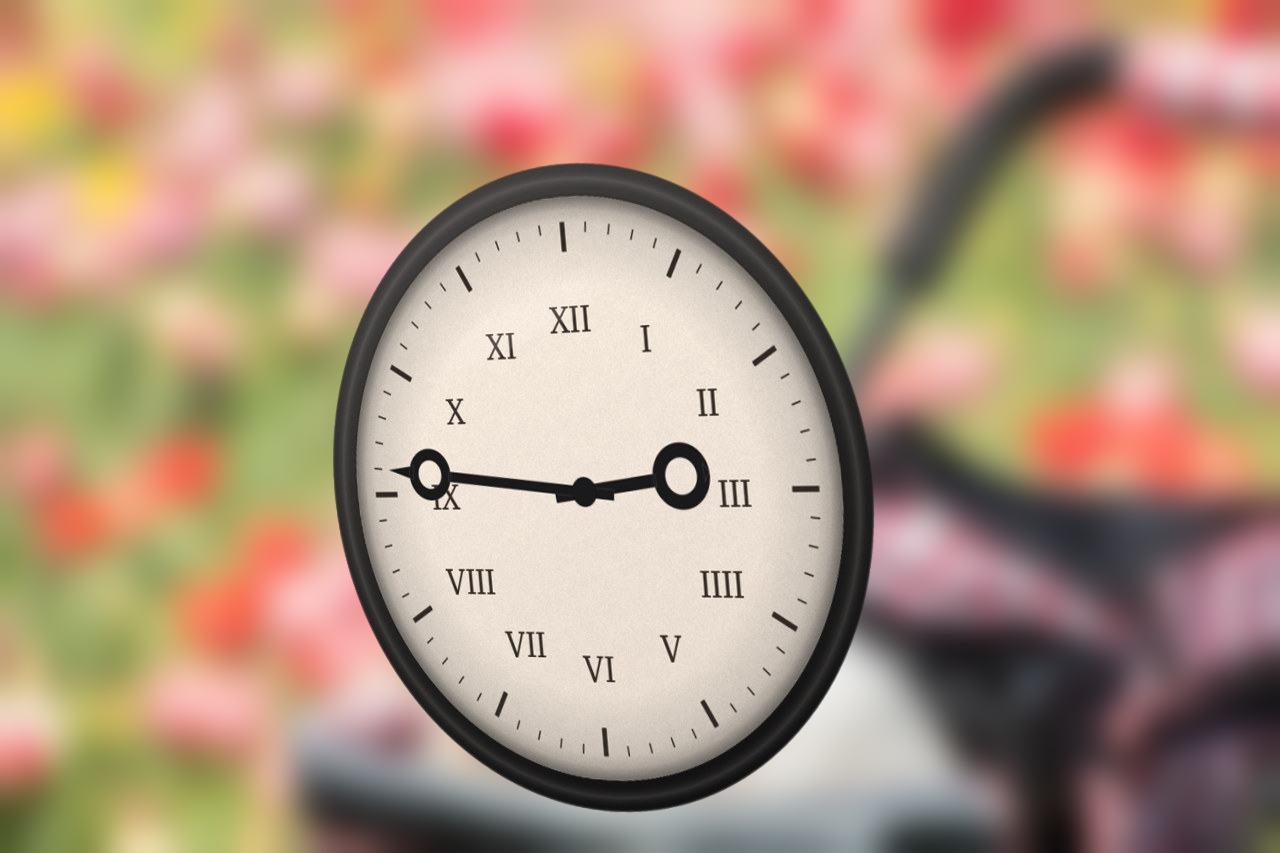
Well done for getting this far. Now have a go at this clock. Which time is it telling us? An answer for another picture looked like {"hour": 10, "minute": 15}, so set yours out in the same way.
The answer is {"hour": 2, "minute": 46}
